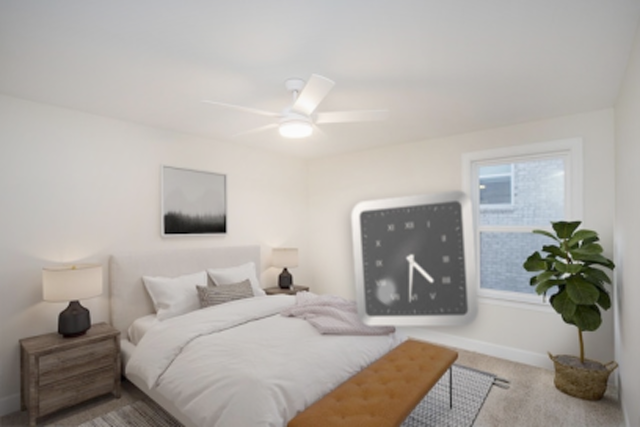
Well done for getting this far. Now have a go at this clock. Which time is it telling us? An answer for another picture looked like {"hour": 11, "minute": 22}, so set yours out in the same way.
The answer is {"hour": 4, "minute": 31}
